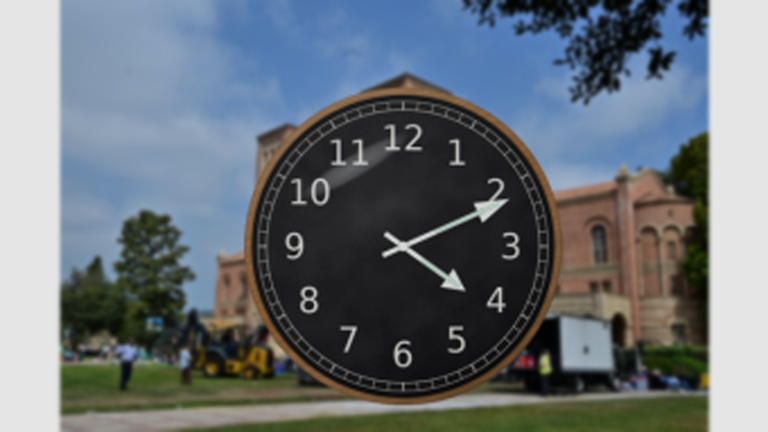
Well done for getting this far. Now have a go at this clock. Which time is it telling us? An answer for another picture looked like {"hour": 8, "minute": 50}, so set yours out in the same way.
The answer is {"hour": 4, "minute": 11}
